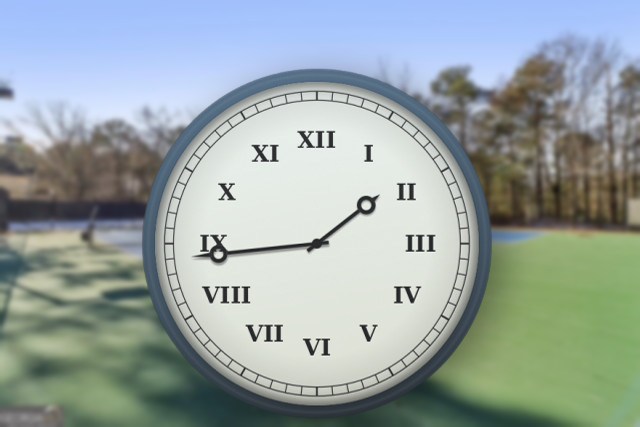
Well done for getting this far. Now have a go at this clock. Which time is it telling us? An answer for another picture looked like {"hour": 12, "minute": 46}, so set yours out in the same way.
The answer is {"hour": 1, "minute": 44}
